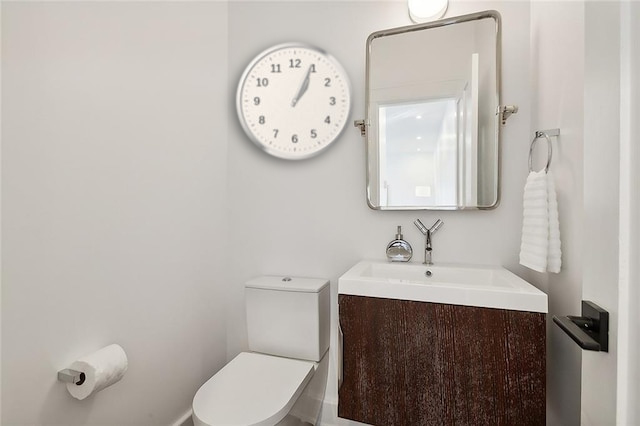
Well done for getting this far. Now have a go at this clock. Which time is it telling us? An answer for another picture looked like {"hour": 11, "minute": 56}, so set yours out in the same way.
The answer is {"hour": 1, "minute": 4}
